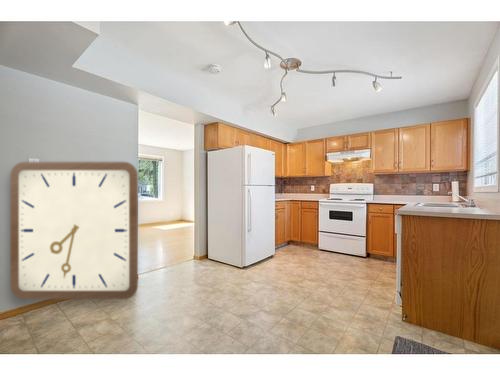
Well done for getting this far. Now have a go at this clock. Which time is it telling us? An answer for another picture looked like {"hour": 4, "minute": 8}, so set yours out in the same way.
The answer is {"hour": 7, "minute": 32}
